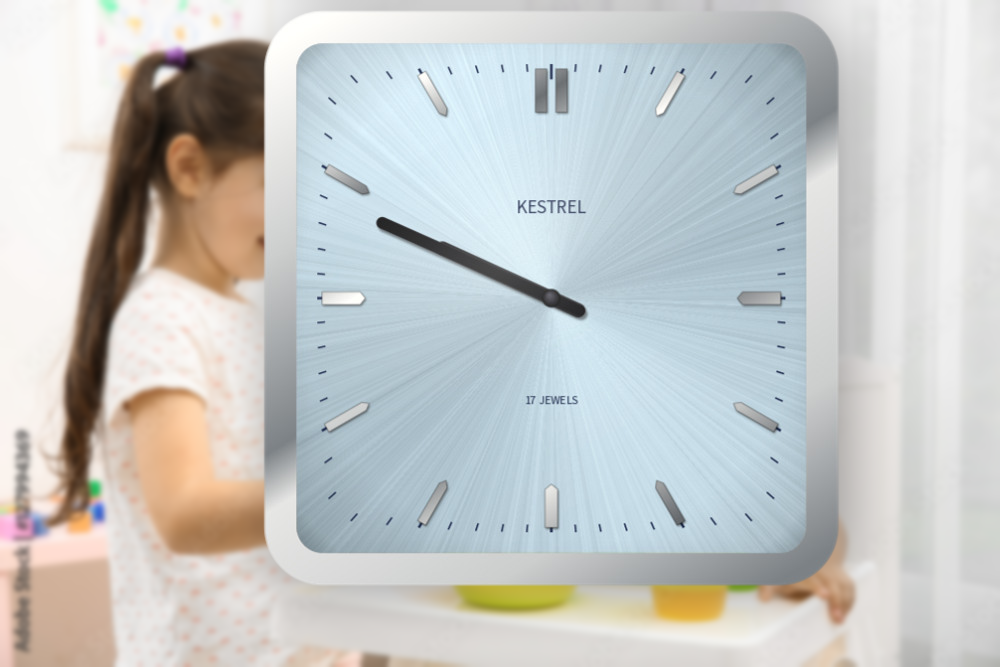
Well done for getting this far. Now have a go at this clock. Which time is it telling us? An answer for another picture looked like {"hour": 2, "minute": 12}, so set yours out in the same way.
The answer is {"hour": 9, "minute": 49}
